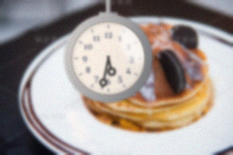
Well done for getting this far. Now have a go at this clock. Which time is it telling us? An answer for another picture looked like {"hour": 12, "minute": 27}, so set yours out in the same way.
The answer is {"hour": 5, "minute": 32}
